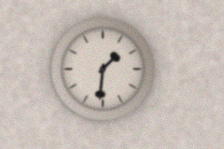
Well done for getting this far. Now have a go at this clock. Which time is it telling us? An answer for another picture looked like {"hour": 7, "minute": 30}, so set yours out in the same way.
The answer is {"hour": 1, "minute": 31}
